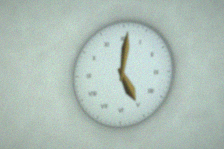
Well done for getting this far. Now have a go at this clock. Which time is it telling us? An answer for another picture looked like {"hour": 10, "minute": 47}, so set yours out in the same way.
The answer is {"hour": 5, "minute": 1}
